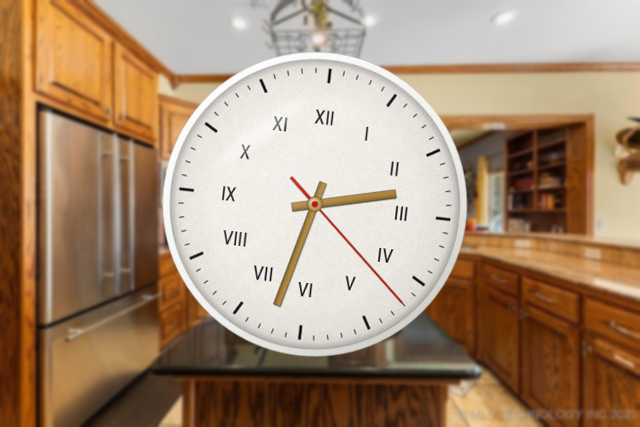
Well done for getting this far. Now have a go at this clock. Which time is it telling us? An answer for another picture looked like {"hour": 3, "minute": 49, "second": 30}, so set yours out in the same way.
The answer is {"hour": 2, "minute": 32, "second": 22}
